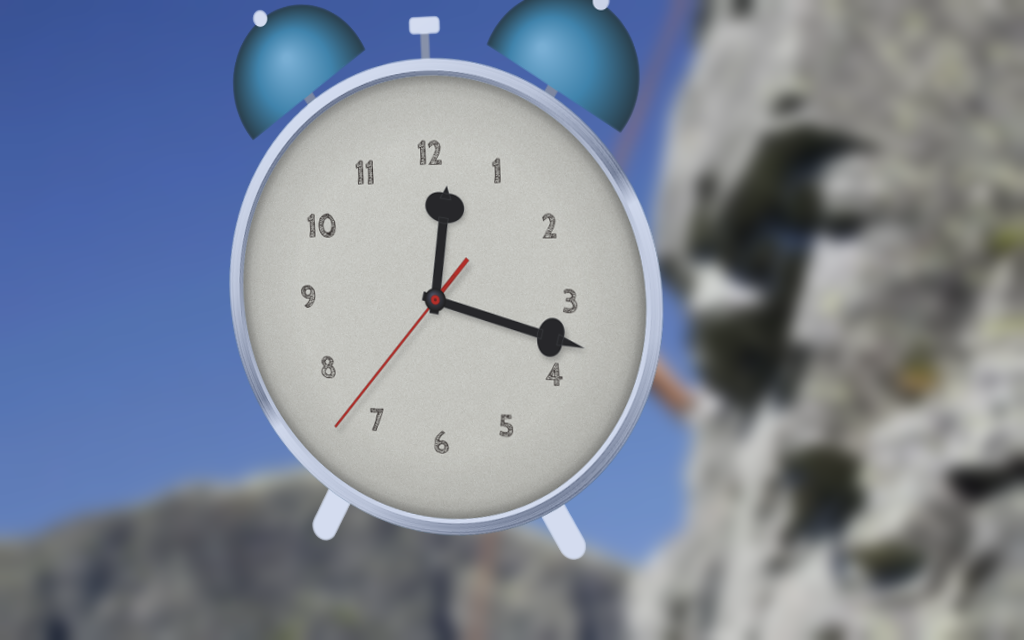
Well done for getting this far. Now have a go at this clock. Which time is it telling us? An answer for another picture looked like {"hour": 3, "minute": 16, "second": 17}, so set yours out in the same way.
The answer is {"hour": 12, "minute": 17, "second": 37}
